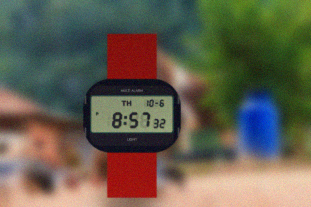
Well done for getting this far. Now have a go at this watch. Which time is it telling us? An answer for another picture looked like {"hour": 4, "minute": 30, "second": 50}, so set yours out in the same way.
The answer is {"hour": 8, "minute": 57, "second": 32}
